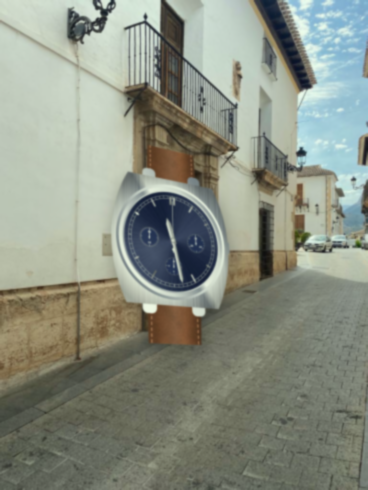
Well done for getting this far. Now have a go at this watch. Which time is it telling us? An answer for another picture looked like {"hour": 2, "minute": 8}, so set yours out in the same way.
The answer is {"hour": 11, "minute": 28}
